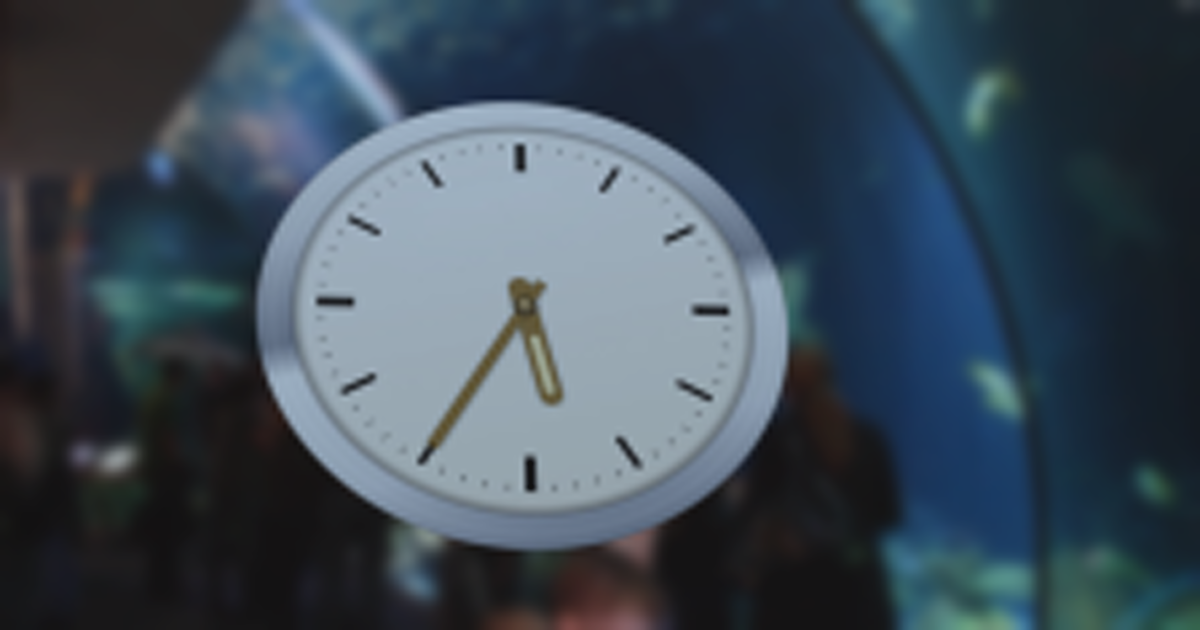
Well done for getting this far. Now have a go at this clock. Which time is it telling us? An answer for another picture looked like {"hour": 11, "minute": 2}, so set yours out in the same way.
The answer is {"hour": 5, "minute": 35}
